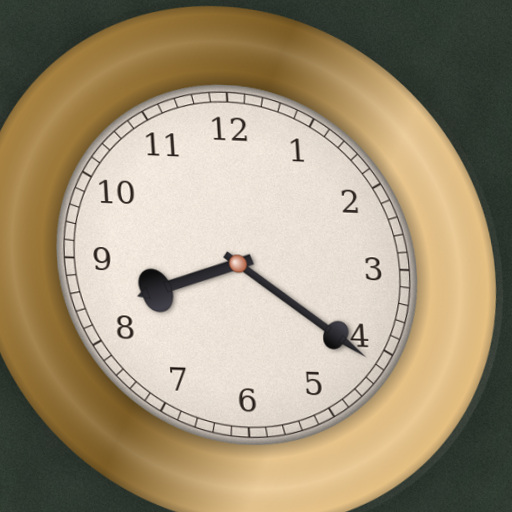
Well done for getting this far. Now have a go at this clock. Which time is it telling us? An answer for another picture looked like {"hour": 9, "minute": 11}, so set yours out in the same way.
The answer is {"hour": 8, "minute": 21}
